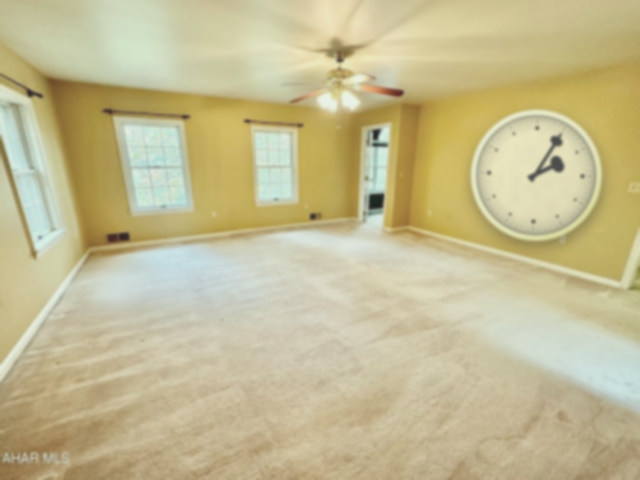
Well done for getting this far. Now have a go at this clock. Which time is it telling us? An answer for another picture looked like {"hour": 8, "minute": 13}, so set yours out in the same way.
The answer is {"hour": 2, "minute": 5}
